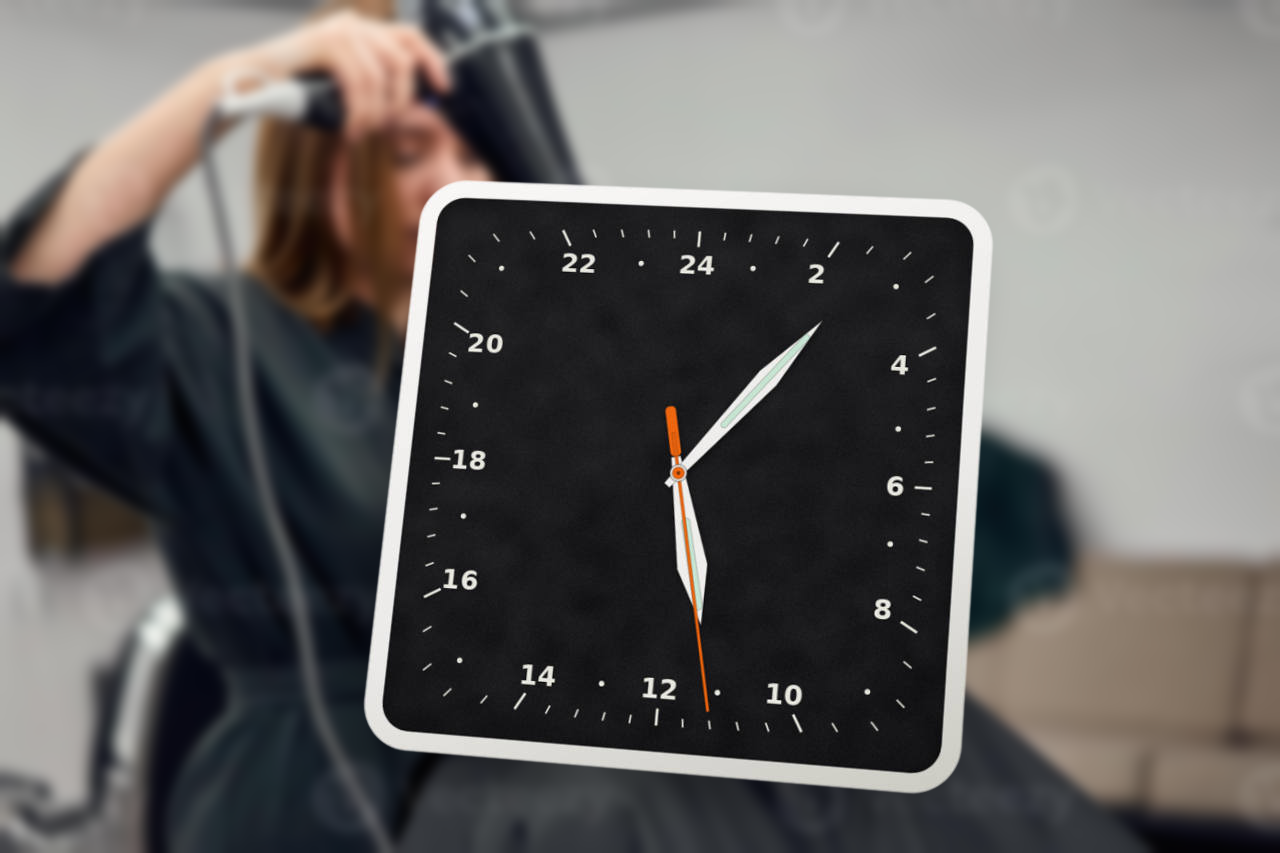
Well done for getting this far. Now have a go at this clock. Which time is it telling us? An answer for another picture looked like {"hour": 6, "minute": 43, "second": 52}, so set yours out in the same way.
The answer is {"hour": 11, "minute": 6, "second": 28}
